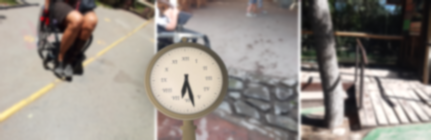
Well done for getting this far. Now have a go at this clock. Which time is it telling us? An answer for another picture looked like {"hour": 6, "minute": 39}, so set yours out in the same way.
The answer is {"hour": 6, "minute": 28}
